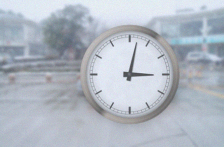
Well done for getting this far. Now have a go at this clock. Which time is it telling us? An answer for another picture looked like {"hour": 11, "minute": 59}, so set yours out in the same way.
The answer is {"hour": 3, "minute": 2}
